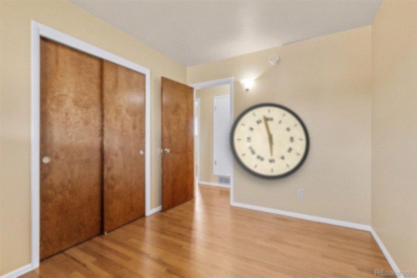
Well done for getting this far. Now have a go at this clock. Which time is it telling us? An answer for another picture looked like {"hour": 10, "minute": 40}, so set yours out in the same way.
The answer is {"hour": 5, "minute": 58}
